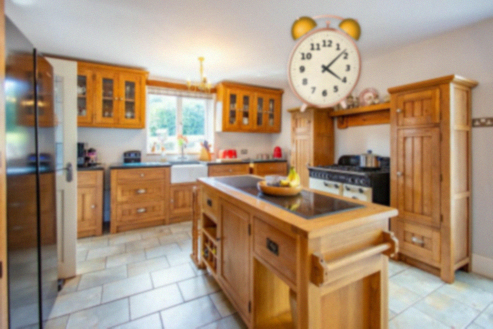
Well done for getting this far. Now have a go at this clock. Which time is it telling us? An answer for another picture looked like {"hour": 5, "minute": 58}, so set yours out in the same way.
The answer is {"hour": 4, "minute": 8}
